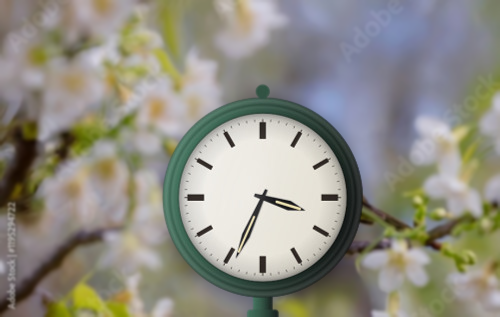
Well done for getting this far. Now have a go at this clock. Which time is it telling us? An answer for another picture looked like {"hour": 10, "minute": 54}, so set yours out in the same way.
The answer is {"hour": 3, "minute": 34}
